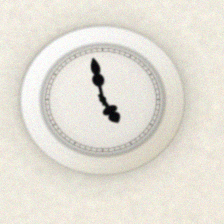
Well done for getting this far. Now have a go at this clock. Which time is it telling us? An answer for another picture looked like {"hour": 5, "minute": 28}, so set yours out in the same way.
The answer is {"hour": 4, "minute": 58}
